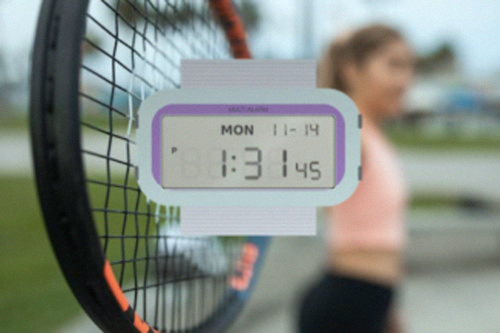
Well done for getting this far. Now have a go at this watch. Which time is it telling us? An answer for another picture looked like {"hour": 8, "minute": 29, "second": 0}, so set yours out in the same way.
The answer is {"hour": 1, "minute": 31, "second": 45}
